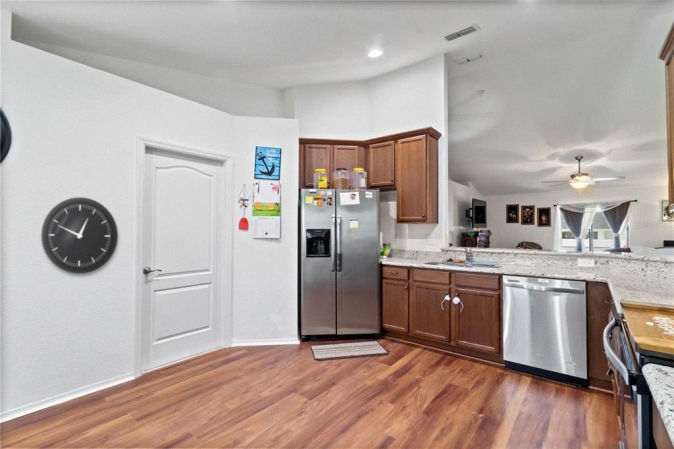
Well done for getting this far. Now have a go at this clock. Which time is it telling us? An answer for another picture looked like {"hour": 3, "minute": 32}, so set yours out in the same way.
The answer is {"hour": 12, "minute": 49}
